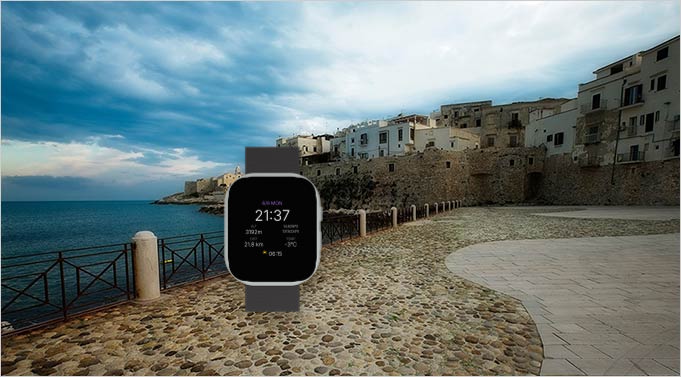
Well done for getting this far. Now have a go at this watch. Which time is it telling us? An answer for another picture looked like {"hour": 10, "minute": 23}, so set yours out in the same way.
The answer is {"hour": 21, "minute": 37}
